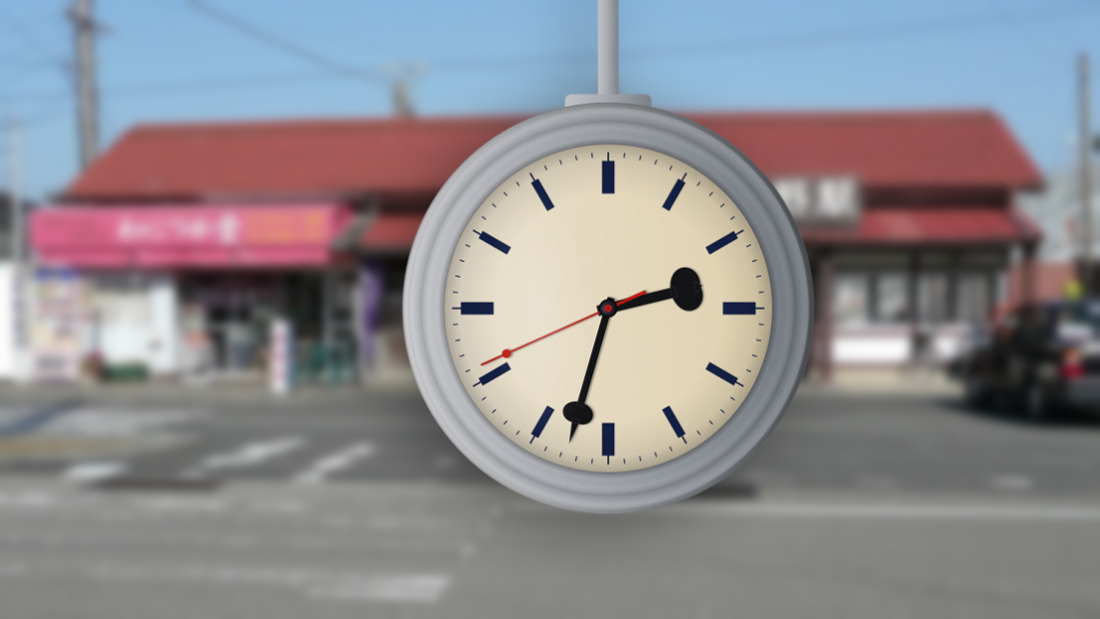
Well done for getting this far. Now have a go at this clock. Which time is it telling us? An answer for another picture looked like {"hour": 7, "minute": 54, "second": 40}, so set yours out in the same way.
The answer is {"hour": 2, "minute": 32, "second": 41}
